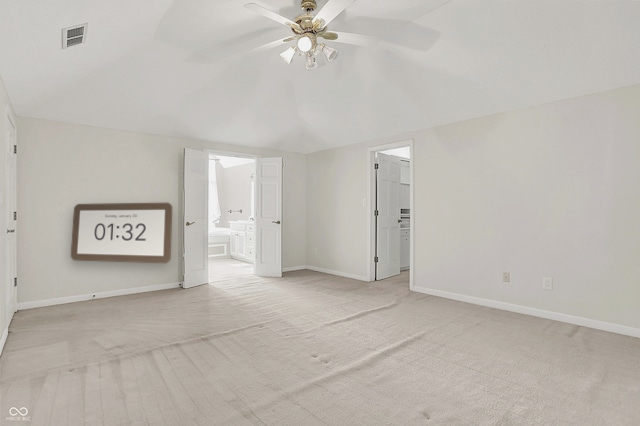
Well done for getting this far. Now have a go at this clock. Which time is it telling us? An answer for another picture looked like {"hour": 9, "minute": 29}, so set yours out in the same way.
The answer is {"hour": 1, "minute": 32}
